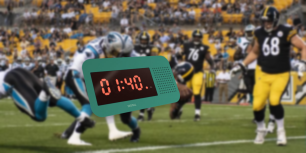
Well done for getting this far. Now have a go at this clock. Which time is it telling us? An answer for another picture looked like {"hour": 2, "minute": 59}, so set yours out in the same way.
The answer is {"hour": 1, "minute": 40}
